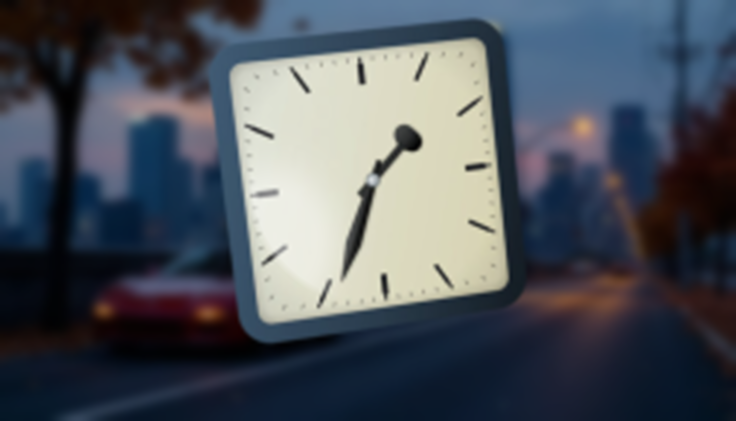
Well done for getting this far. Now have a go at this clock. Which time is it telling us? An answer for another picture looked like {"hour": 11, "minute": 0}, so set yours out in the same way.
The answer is {"hour": 1, "minute": 34}
